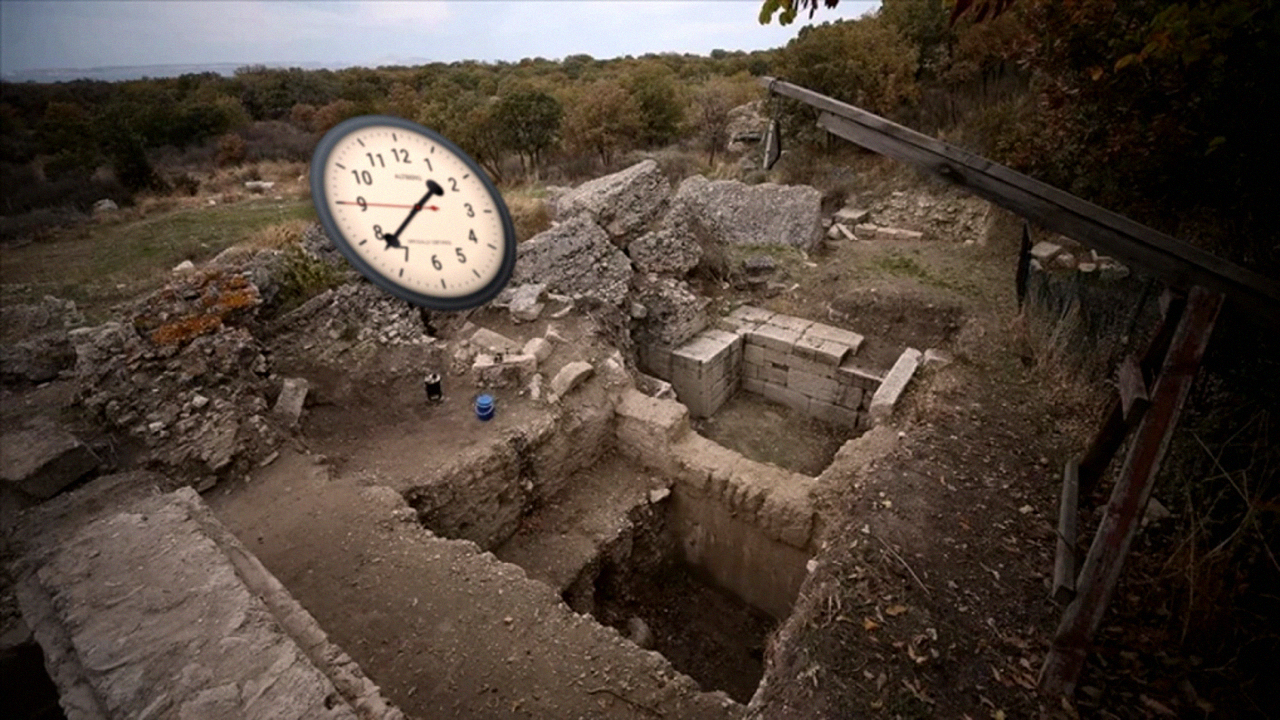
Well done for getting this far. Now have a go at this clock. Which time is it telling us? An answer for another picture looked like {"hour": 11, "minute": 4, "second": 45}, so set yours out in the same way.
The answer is {"hour": 1, "minute": 37, "second": 45}
